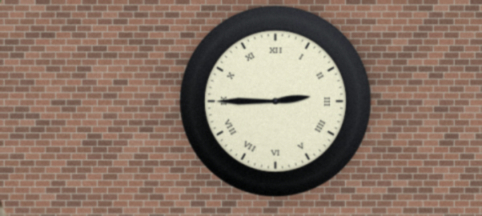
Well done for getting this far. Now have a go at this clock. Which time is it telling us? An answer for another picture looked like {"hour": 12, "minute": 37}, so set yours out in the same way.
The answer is {"hour": 2, "minute": 45}
